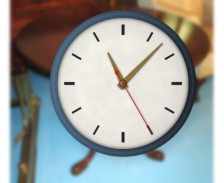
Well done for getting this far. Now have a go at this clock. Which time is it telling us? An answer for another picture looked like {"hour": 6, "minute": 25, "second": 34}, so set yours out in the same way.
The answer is {"hour": 11, "minute": 7, "second": 25}
